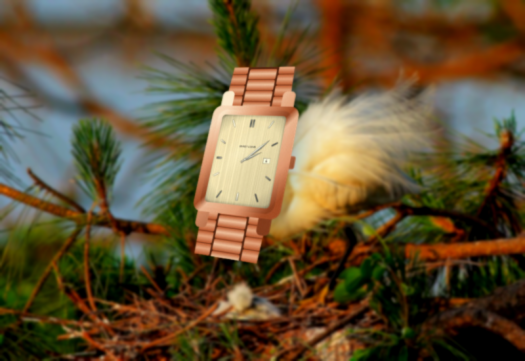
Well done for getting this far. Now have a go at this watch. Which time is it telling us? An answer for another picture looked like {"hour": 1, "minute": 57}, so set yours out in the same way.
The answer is {"hour": 2, "minute": 8}
